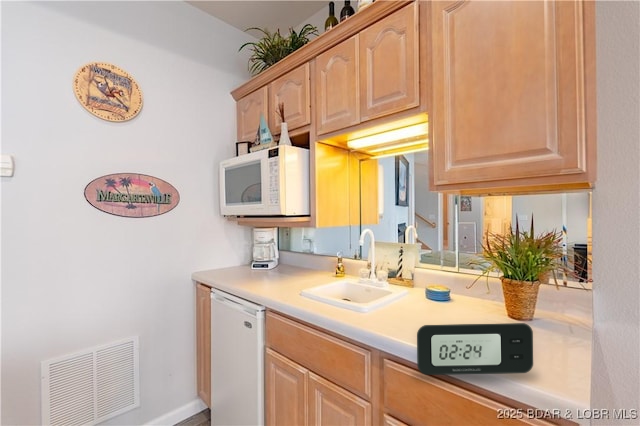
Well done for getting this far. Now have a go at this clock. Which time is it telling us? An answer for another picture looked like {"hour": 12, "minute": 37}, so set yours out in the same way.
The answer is {"hour": 2, "minute": 24}
